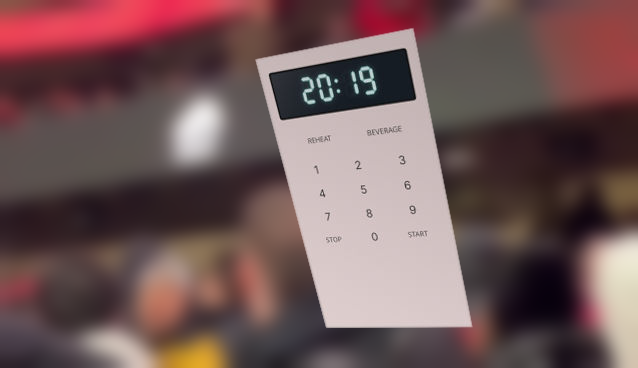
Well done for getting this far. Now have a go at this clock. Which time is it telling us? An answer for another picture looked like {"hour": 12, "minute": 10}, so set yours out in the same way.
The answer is {"hour": 20, "minute": 19}
